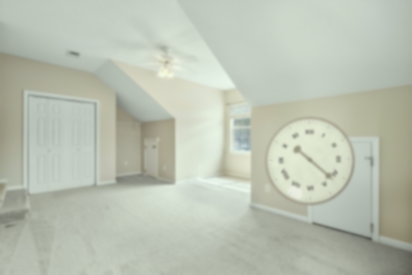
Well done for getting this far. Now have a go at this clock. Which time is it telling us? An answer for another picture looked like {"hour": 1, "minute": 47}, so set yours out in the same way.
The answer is {"hour": 10, "minute": 22}
